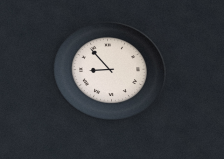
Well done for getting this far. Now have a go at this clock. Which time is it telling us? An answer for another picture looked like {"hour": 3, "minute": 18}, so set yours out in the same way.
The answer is {"hour": 8, "minute": 54}
